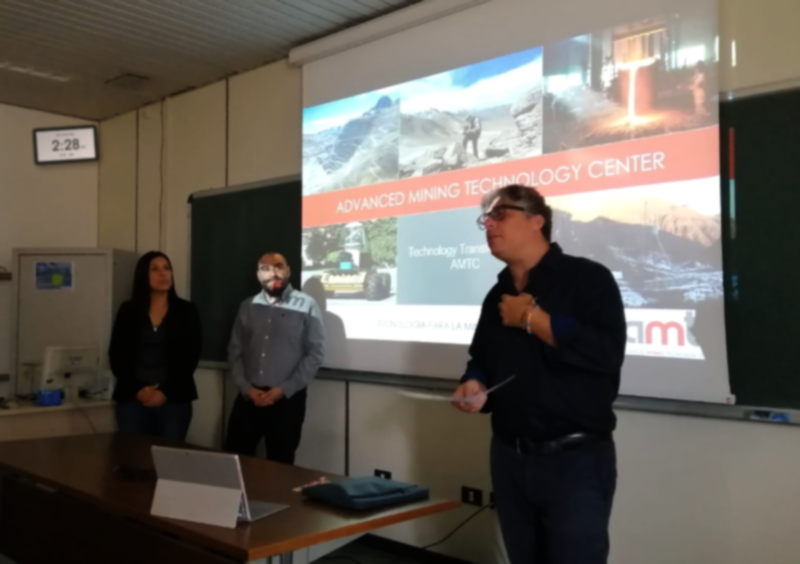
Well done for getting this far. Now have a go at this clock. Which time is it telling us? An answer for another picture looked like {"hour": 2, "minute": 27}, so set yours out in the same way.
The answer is {"hour": 2, "minute": 28}
